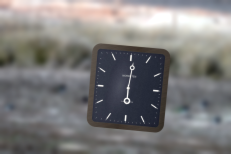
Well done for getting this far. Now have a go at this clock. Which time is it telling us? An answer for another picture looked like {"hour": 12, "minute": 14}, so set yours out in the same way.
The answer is {"hour": 6, "minute": 1}
